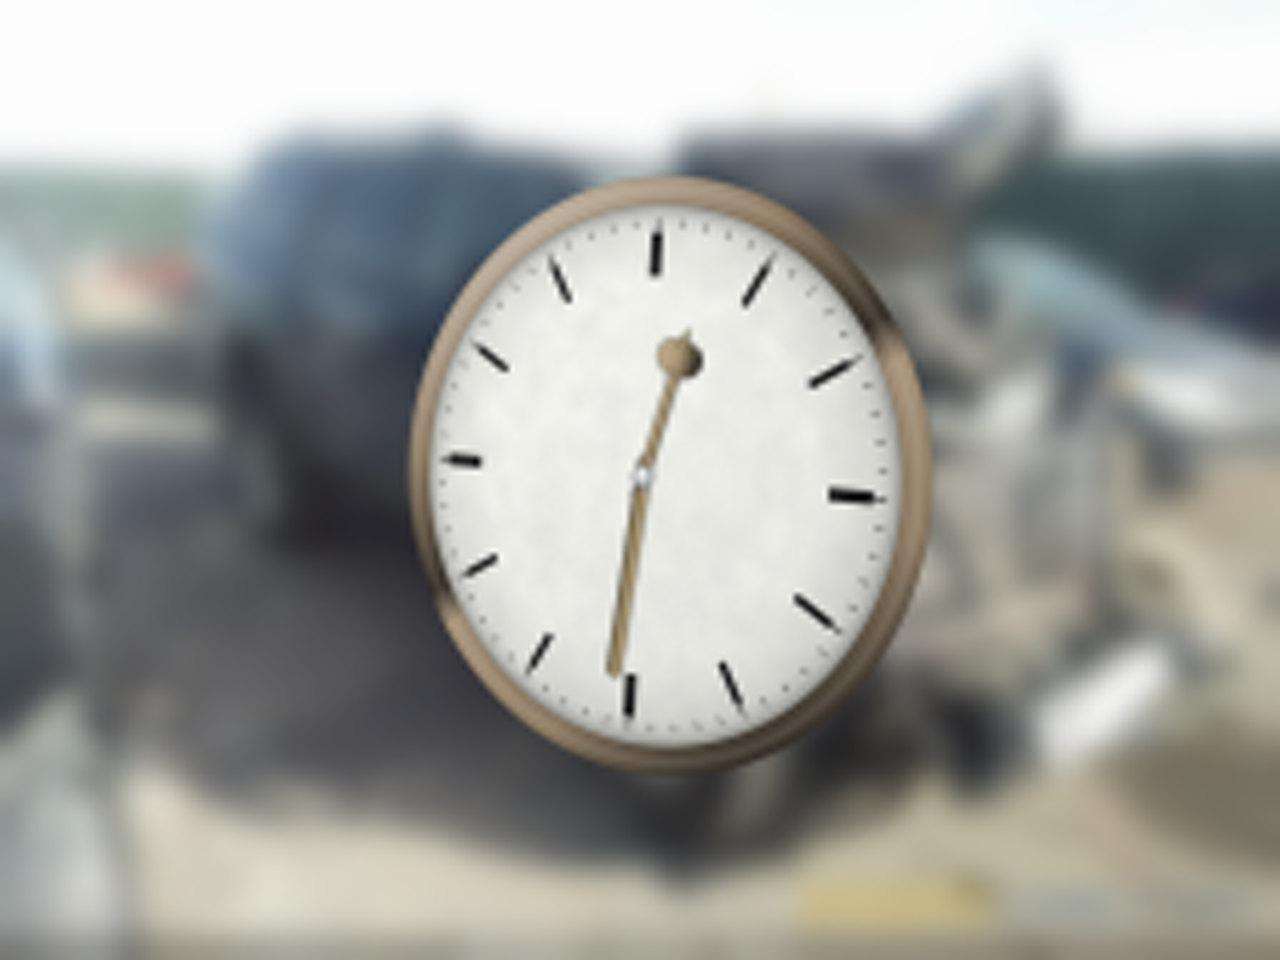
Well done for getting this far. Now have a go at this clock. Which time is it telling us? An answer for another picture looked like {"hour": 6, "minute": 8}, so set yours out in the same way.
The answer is {"hour": 12, "minute": 31}
